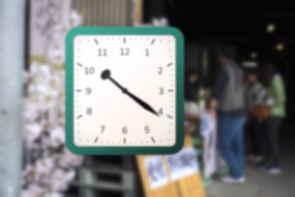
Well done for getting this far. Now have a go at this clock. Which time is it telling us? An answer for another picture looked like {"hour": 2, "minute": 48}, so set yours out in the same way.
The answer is {"hour": 10, "minute": 21}
